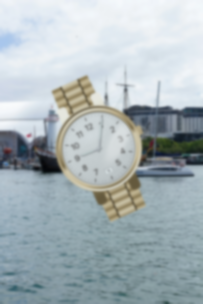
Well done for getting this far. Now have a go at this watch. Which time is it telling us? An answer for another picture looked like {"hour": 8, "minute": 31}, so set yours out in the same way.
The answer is {"hour": 9, "minute": 5}
